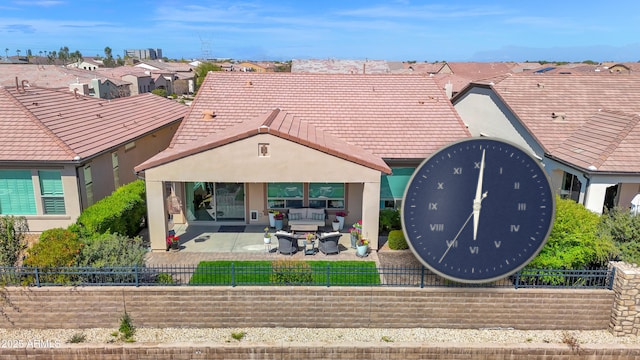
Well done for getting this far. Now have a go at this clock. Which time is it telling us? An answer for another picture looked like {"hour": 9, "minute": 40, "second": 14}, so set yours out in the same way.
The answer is {"hour": 6, "minute": 0, "second": 35}
